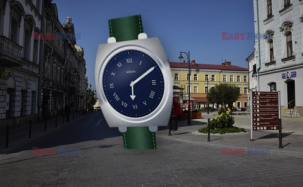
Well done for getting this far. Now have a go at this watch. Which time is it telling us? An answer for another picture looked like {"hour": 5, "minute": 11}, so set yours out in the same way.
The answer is {"hour": 6, "minute": 10}
